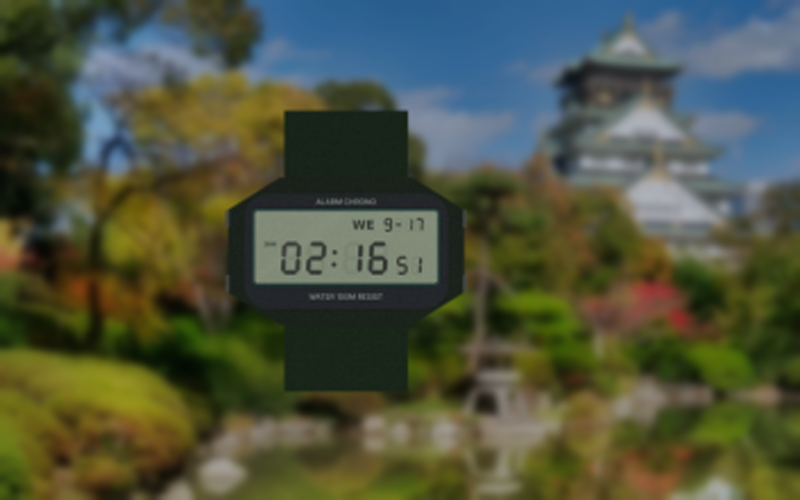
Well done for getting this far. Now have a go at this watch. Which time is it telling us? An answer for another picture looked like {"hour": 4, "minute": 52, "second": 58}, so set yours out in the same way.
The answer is {"hour": 2, "minute": 16, "second": 51}
